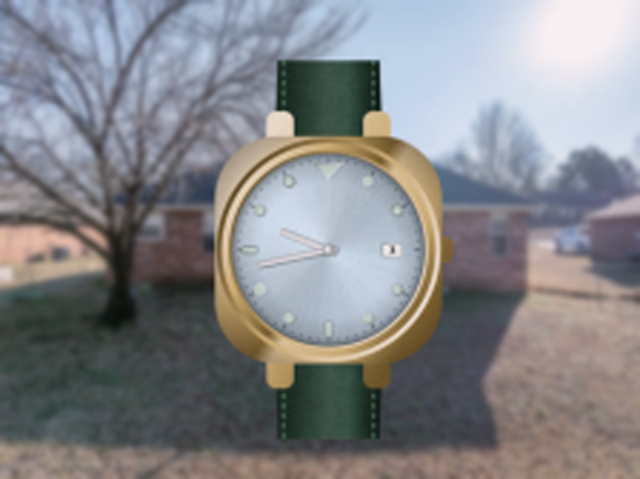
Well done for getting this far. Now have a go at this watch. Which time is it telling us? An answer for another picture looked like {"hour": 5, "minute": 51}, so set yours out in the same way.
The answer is {"hour": 9, "minute": 43}
